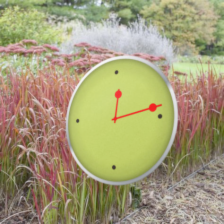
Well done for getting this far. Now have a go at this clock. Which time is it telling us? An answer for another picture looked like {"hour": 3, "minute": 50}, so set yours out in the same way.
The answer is {"hour": 12, "minute": 13}
